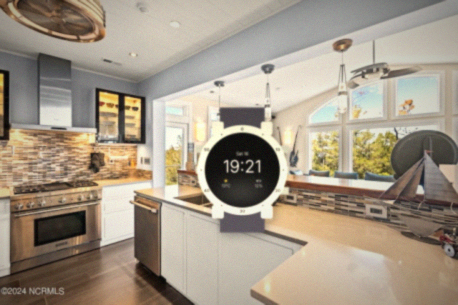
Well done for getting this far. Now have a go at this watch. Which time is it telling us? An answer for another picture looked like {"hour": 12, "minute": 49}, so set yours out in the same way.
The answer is {"hour": 19, "minute": 21}
